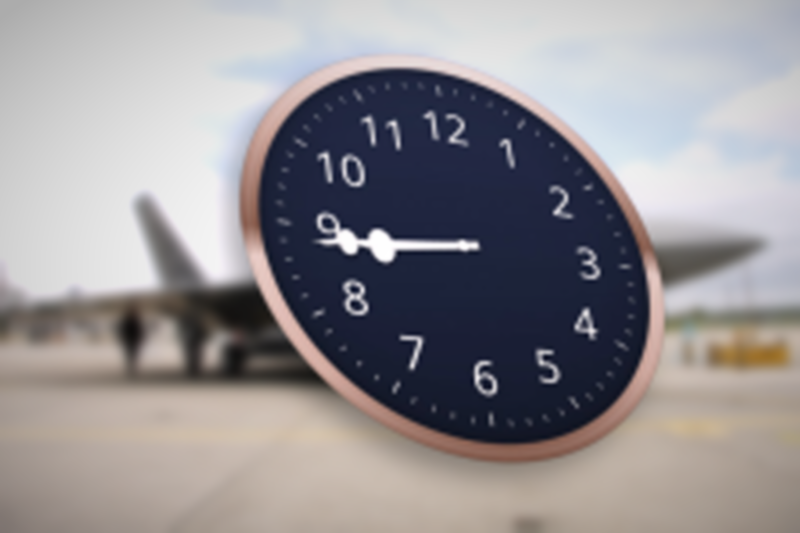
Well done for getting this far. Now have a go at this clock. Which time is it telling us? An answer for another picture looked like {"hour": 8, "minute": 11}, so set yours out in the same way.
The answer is {"hour": 8, "minute": 44}
